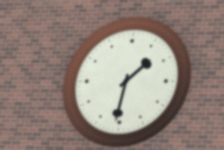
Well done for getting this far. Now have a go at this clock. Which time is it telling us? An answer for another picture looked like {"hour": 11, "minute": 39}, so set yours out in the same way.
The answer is {"hour": 1, "minute": 31}
